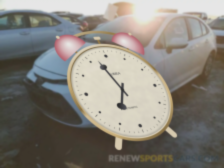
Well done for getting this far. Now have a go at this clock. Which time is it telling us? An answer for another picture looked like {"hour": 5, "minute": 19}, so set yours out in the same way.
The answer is {"hour": 6, "minute": 57}
